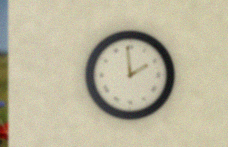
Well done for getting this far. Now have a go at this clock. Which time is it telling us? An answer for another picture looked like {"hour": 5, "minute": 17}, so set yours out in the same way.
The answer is {"hour": 1, "minute": 59}
